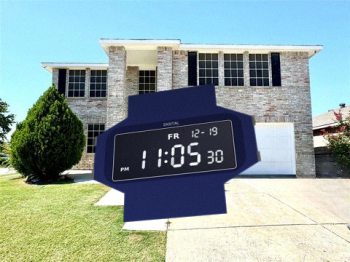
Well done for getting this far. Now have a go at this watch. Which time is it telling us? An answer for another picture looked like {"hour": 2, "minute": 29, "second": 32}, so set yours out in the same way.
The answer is {"hour": 11, "minute": 5, "second": 30}
